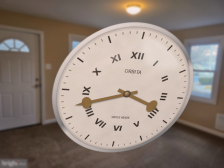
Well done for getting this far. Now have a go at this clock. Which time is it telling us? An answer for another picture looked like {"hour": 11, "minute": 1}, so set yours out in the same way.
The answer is {"hour": 3, "minute": 42}
